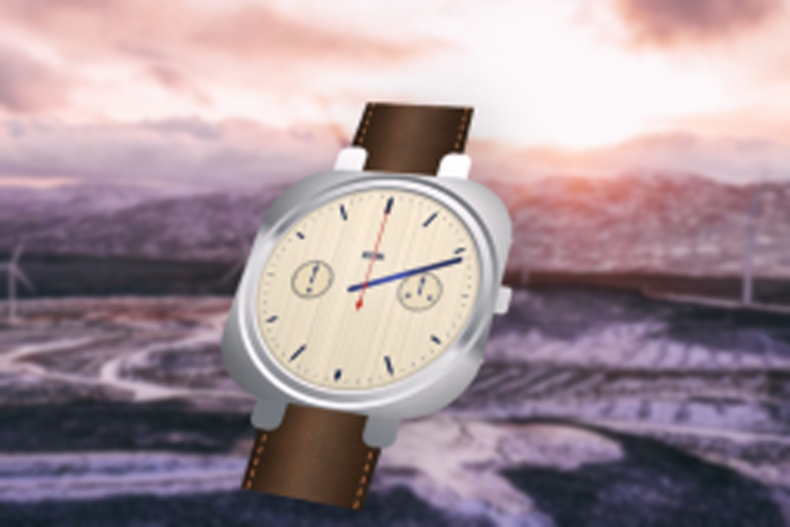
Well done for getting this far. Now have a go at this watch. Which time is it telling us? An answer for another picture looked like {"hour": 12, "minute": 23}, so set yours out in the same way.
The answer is {"hour": 2, "minute": 11}
